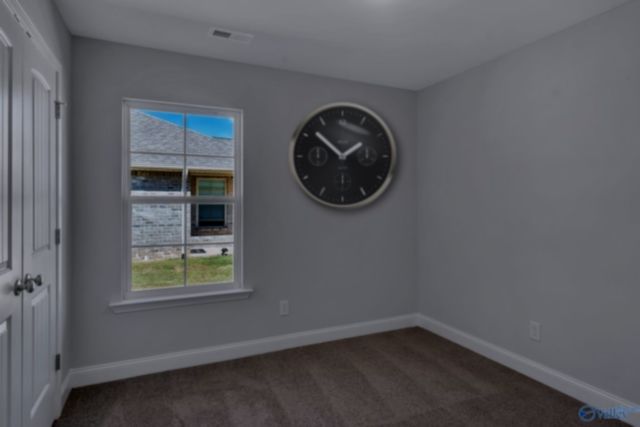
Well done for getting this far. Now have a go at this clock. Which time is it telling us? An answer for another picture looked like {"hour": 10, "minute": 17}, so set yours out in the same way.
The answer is {"hour": 1, "minute": 52}
